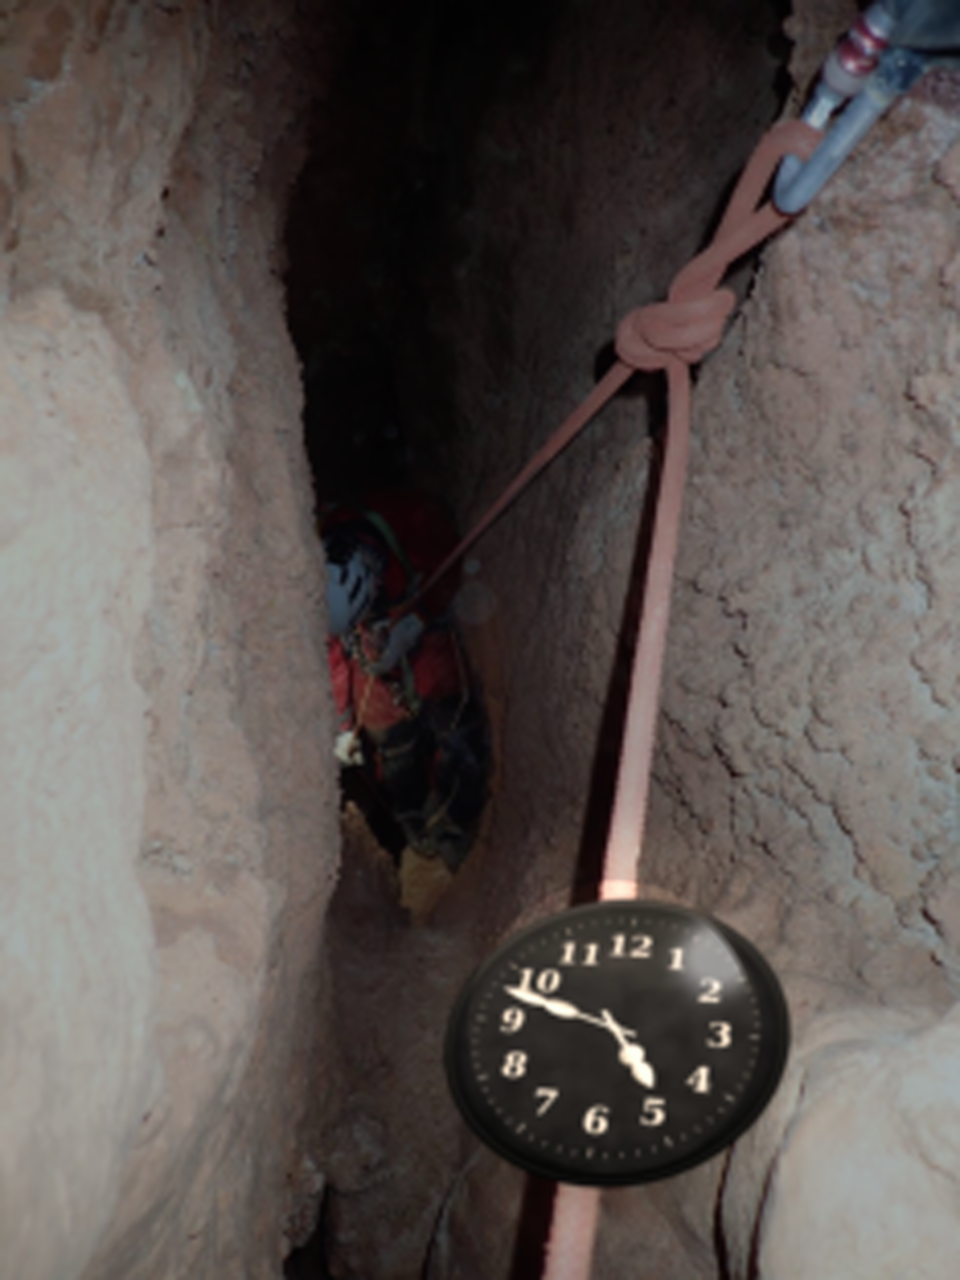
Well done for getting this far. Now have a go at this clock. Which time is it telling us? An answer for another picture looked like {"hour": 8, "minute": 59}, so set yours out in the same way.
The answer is {"hour": 4, "minute": 48}
